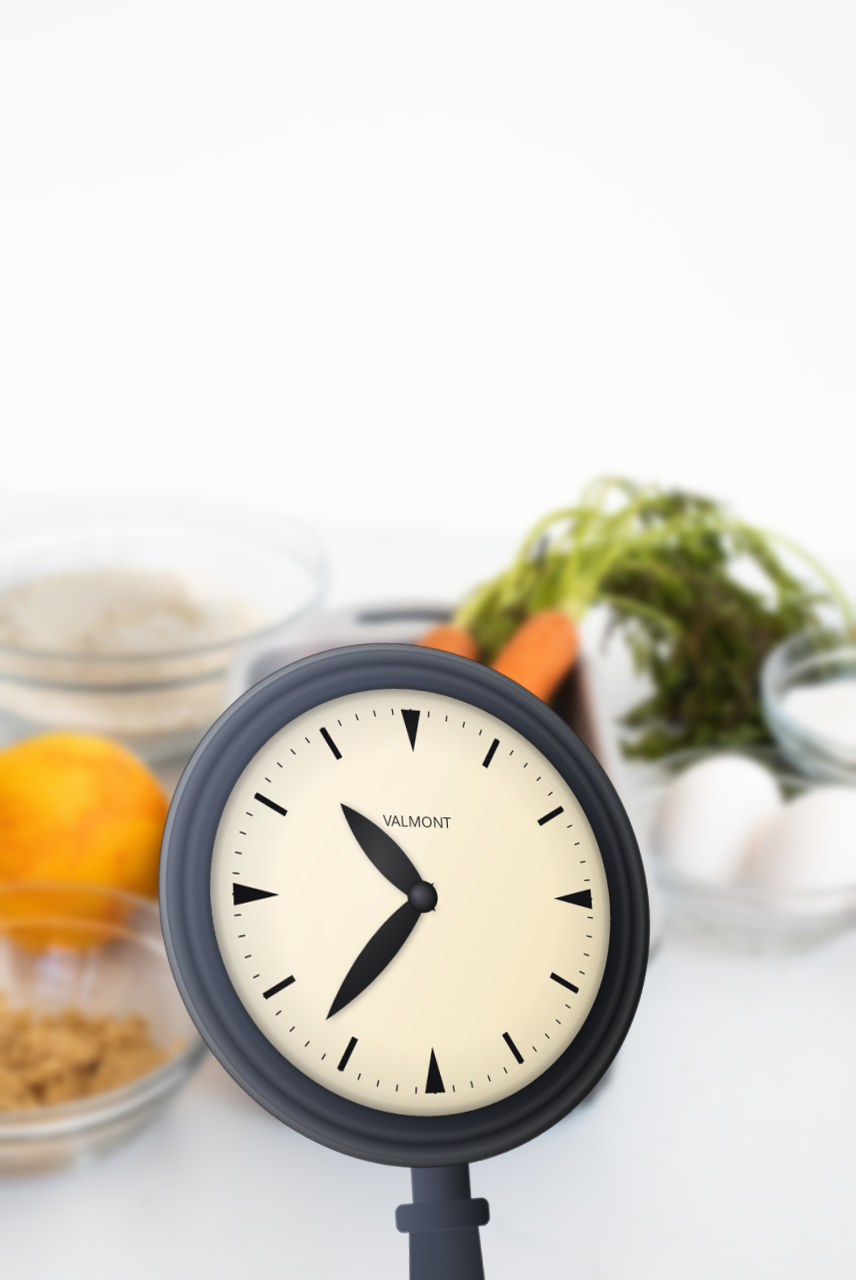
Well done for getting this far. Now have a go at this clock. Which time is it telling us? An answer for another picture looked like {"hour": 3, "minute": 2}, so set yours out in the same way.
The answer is {"hour": 10, "minute": 37}
